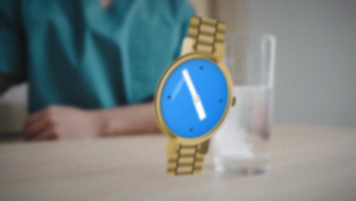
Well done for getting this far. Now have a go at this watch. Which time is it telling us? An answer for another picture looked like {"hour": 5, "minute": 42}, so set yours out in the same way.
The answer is {"hour": 4, "minute": 54}
